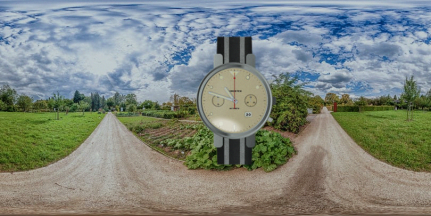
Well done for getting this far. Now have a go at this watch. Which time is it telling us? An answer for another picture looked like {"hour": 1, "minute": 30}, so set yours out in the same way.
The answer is {"hour": 10, "minute": 48}
